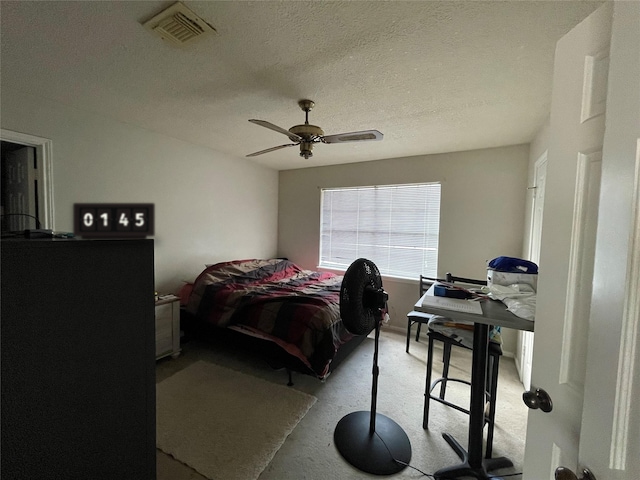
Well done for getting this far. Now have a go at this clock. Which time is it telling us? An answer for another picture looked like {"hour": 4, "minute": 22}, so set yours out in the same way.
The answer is {"hour": 1, "minute": 45}
